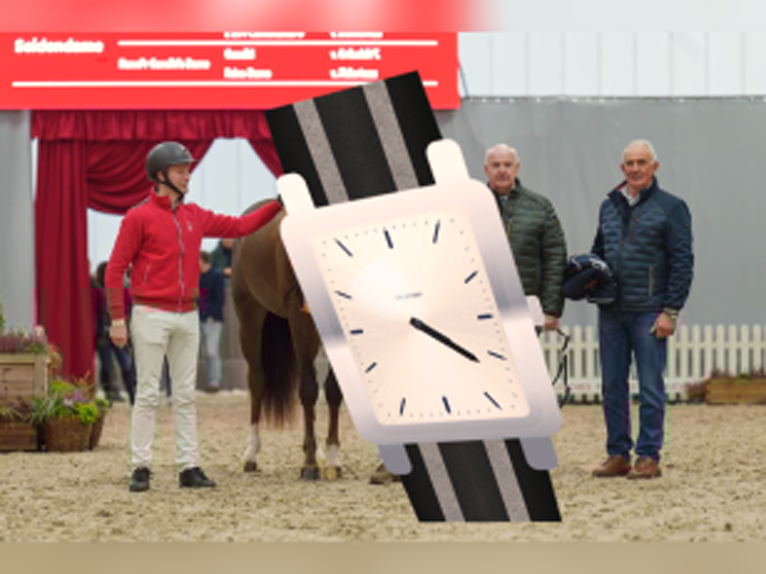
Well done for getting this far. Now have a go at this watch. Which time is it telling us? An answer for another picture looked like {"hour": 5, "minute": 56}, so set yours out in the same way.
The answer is {"hour": 4, "minute": 22}
